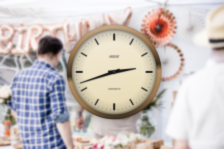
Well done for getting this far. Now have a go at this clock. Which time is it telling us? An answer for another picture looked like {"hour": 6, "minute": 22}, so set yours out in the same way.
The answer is {"hour": 2, "minute": 42}
